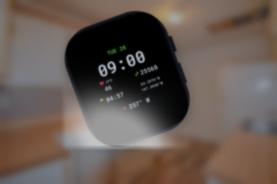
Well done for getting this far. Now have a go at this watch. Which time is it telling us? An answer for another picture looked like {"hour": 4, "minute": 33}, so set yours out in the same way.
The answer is {"hour": 9, "minute": 0}
